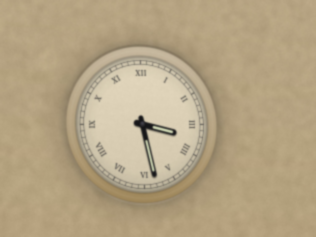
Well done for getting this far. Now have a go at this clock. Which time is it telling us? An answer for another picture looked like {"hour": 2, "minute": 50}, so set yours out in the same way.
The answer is {"hour": 3, "minute": 28}
